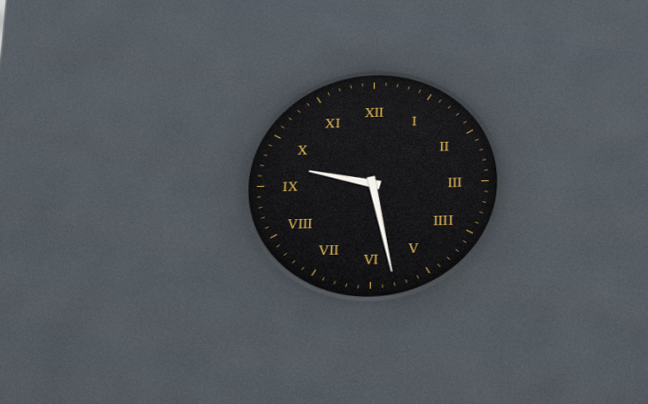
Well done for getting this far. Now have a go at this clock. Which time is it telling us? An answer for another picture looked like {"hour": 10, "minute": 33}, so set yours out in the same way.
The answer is {"hour": 9, "minute": 28}
